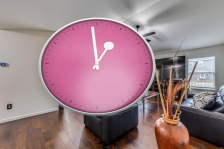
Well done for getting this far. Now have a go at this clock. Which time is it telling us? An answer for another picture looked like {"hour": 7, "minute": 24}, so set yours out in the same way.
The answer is {"hour": 12, "minute": 59}
